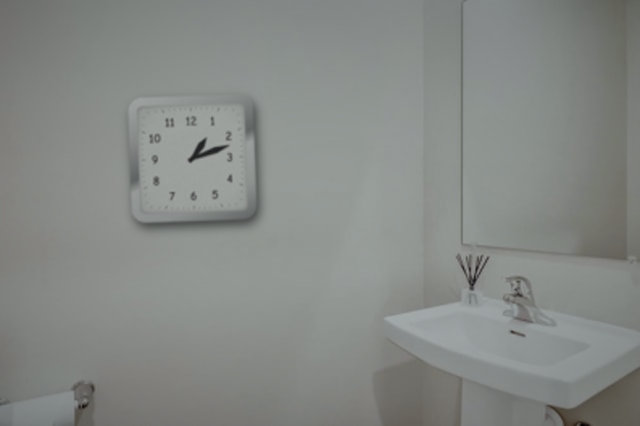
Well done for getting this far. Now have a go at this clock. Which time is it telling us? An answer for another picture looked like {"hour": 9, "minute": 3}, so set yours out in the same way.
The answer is {"hour": 1, "minute": 12}
